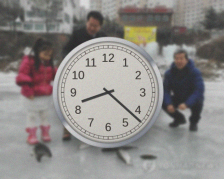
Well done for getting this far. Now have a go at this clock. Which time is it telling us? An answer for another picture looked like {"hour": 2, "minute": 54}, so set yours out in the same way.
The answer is {"hour": 8, "minute": 22}
